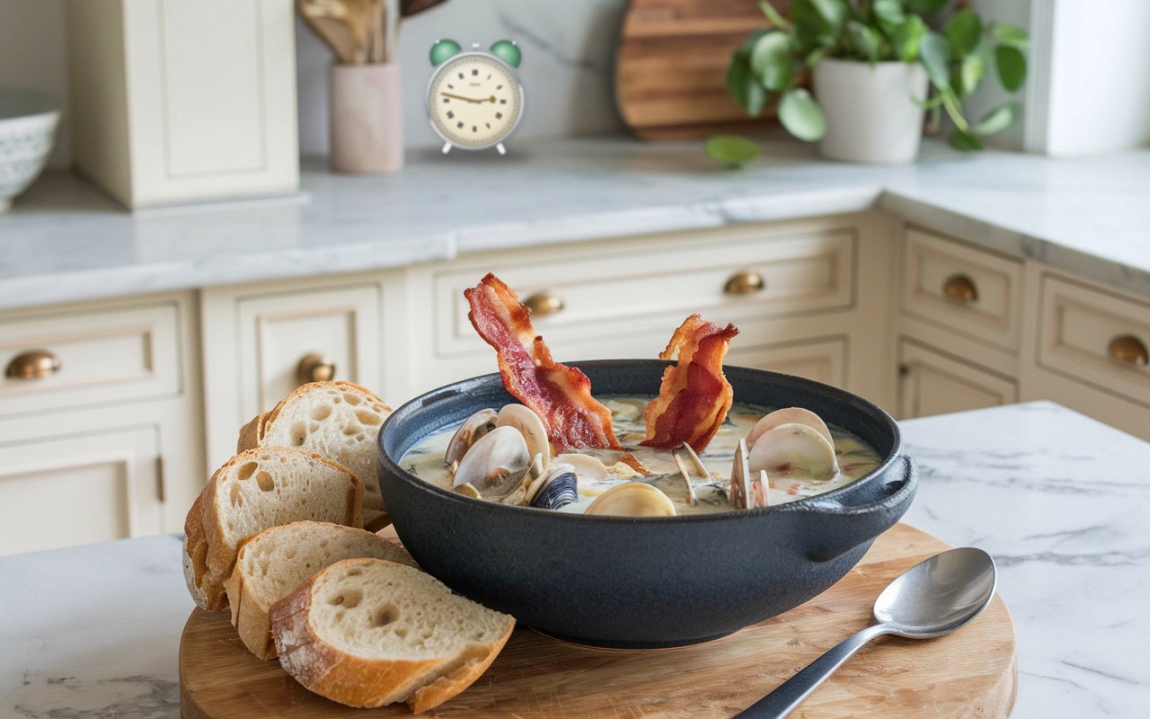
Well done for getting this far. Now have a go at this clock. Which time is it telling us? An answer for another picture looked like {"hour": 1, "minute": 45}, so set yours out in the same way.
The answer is {"hour": 2, "minute": 47}
